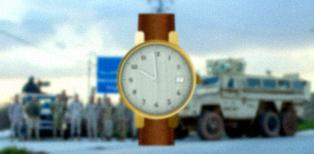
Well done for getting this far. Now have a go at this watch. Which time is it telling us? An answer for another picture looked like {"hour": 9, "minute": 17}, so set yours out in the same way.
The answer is {"hour": 9, "minute": 59}
